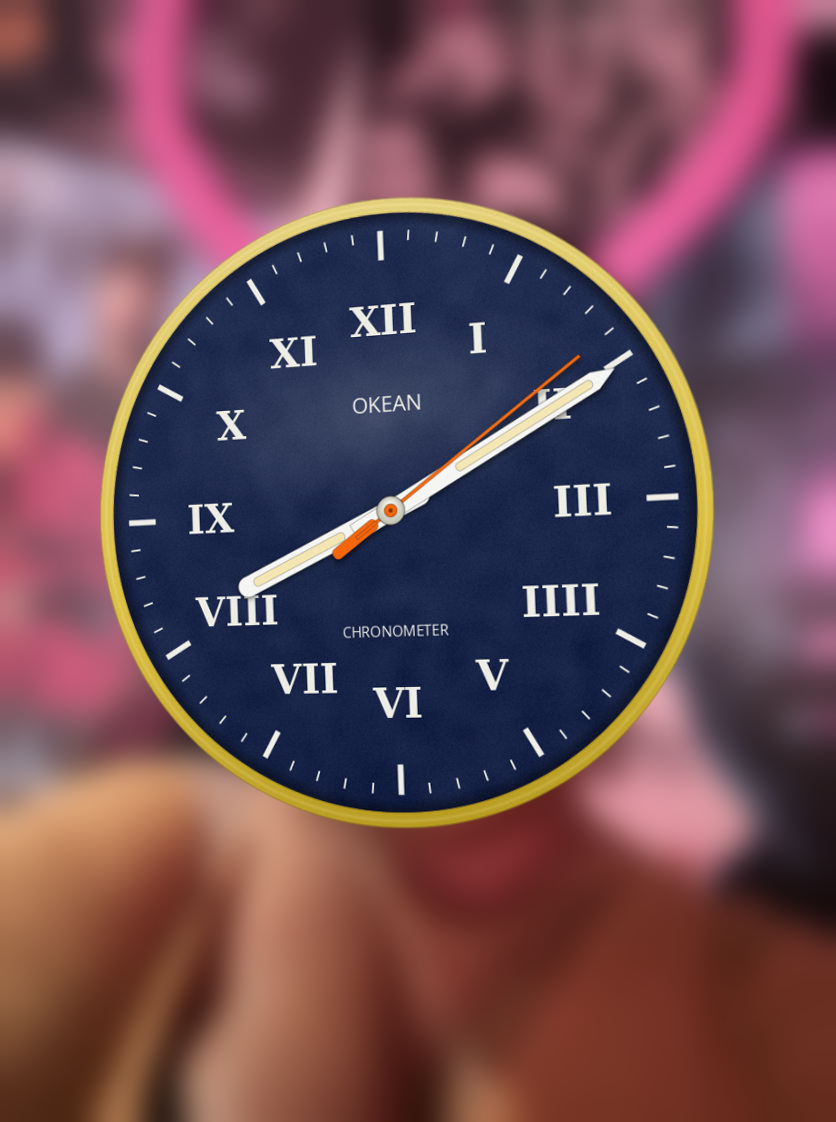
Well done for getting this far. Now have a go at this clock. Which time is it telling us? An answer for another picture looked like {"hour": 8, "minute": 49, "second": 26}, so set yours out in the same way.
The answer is {"hour": 8, "minute": 10, "second": 9}
